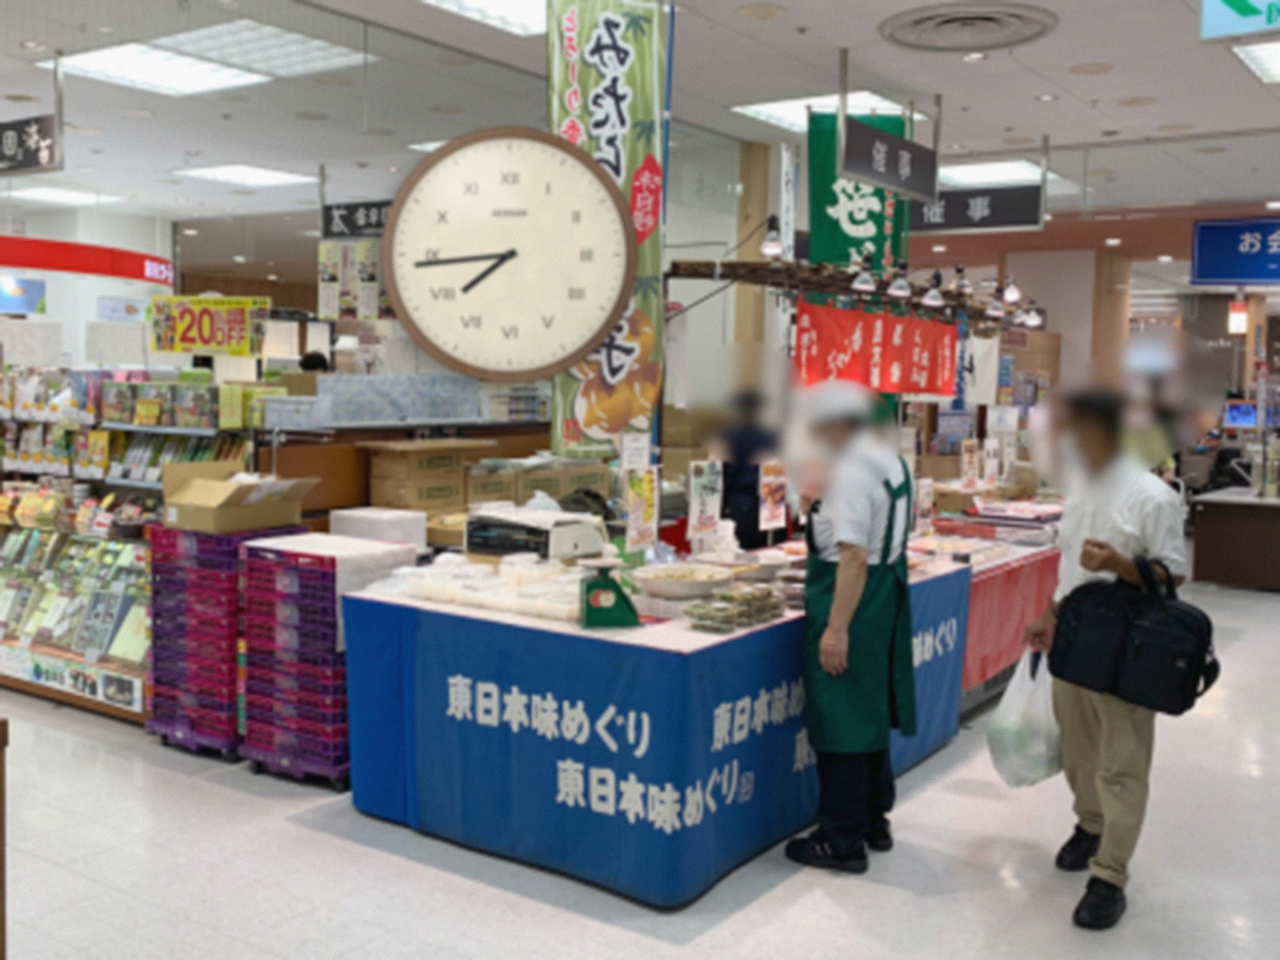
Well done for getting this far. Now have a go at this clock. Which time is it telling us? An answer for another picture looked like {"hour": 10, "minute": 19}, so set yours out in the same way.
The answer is {"hour": 7, "minute": 44}
